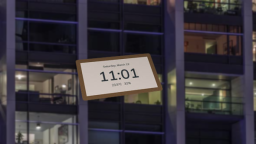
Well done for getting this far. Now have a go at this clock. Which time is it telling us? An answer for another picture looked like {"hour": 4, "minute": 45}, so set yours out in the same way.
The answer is {"hour": 11, "minute": 1}
